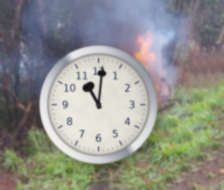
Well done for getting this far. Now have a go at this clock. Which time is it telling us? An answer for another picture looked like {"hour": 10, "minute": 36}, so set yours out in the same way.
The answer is {"hour": 11, "minute": 1}
